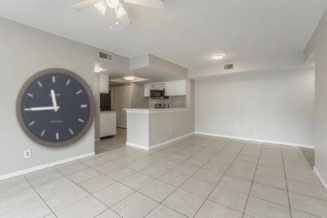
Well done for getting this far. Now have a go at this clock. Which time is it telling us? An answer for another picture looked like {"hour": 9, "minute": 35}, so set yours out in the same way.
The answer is {"hour": 11, "minute": 45}
